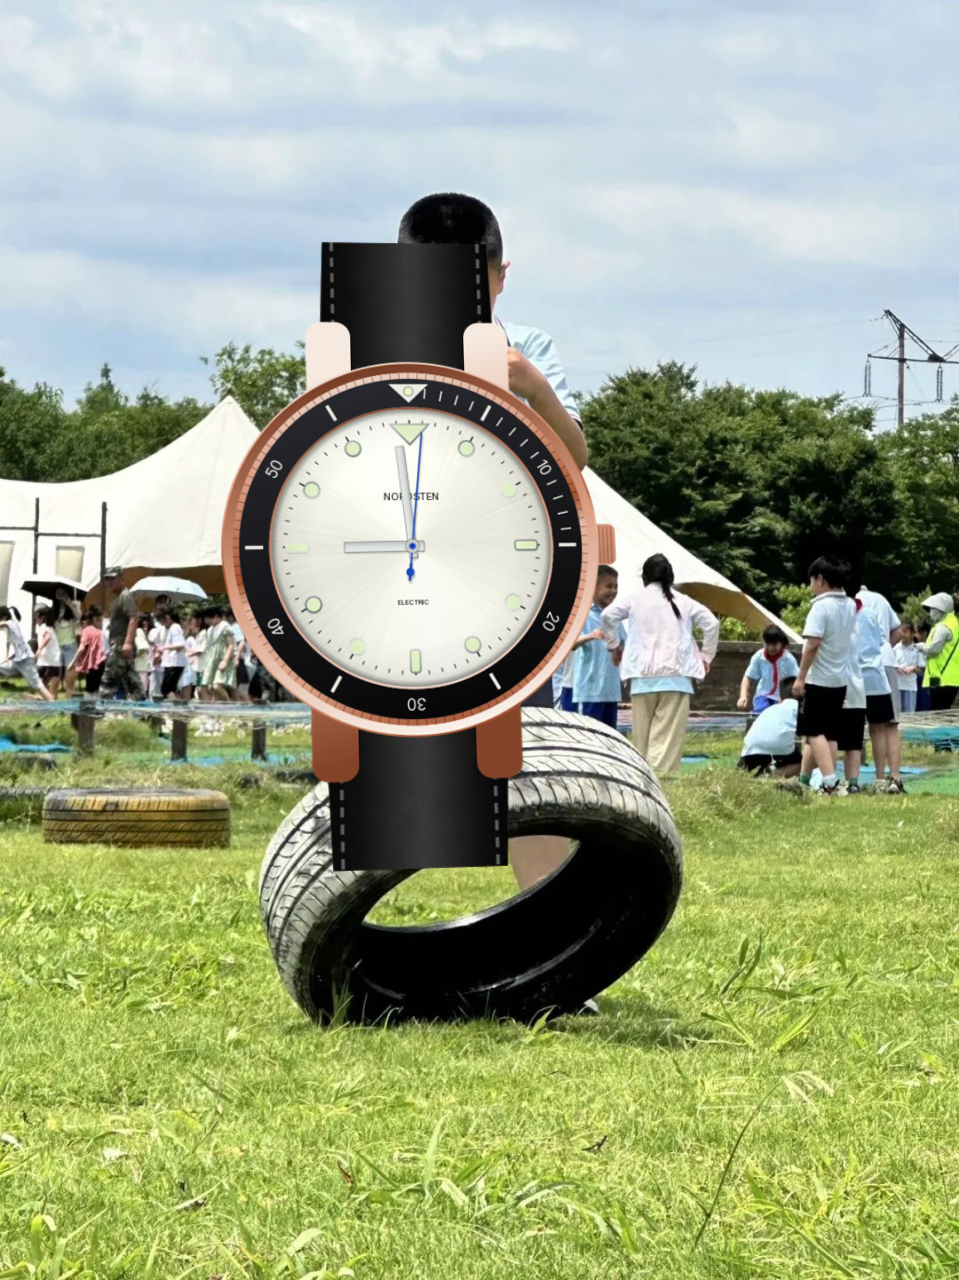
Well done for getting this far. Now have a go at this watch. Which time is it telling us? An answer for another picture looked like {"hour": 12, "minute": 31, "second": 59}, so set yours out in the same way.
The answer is {"hour": 8, "minute": 59, "second": 1}
